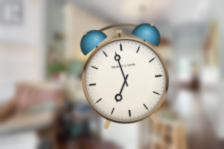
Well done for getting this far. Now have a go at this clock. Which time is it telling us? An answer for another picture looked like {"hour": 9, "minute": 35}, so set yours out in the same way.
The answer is {"hour": 6, "minute": 58}
